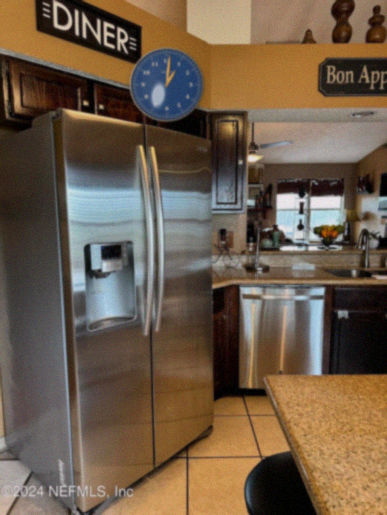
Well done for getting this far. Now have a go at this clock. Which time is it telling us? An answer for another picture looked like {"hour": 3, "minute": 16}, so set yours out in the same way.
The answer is {"hour": 1, "minute": 1}
